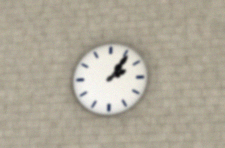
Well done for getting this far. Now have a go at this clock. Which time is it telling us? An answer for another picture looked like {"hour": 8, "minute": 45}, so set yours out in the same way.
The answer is {"hour": 2, "minute": 6}
